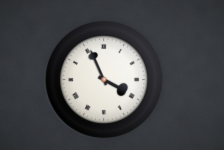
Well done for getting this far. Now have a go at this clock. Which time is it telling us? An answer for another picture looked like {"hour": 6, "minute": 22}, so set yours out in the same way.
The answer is {"hour": 3, "minute": 56}
